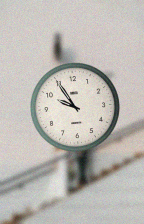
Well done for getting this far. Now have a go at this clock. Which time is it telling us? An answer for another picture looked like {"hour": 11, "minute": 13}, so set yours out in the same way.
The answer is {"hour": 9, "minute": 55}
